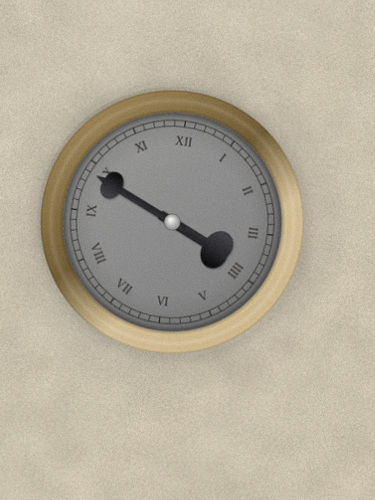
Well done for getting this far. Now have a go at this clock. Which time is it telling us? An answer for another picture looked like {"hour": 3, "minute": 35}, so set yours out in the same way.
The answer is {"hour": 3, "minute": 49}
